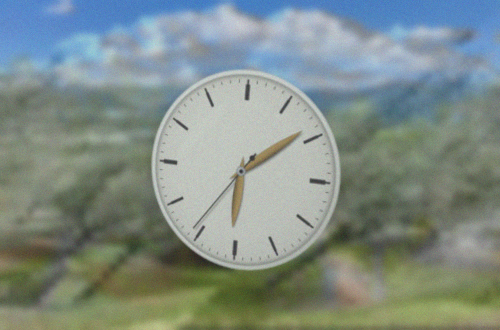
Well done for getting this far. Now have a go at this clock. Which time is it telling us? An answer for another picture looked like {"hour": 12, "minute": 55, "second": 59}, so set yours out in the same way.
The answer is {"hour": 6, "minute": 8, "second": 36}
